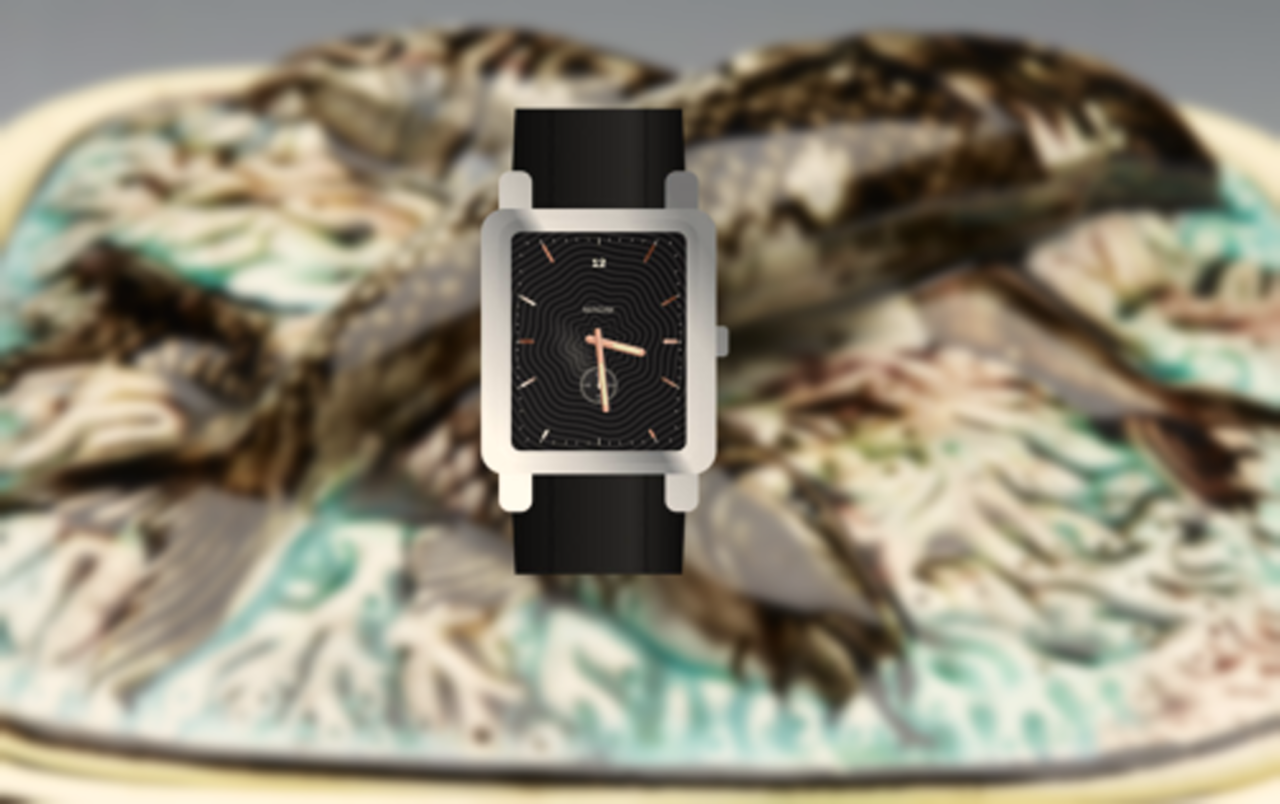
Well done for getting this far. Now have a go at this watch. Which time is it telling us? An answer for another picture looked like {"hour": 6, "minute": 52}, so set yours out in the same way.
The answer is {"hour": 3, "minute": 29}
